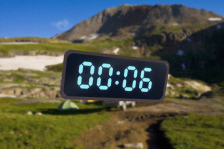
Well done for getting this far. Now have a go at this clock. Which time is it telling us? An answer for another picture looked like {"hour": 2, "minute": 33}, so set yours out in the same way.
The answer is {"hour": 0, "minute": 6}
